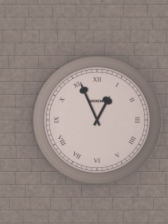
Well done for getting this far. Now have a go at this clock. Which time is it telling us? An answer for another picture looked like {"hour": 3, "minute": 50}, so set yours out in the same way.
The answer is {"hour": 12, "minute": 56}
